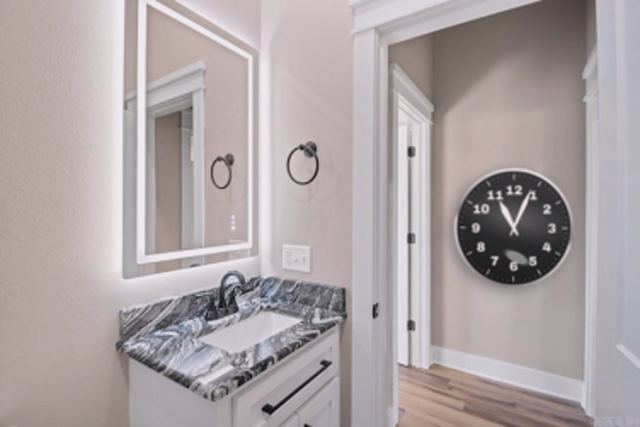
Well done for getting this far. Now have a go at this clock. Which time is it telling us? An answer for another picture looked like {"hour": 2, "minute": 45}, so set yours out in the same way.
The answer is {"hour": 11, "minute": 4}
